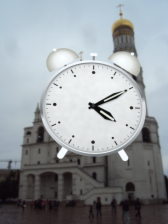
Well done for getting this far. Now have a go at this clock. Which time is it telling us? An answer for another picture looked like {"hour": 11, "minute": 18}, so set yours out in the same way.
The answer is {"hour": 4, "minute": 10}
